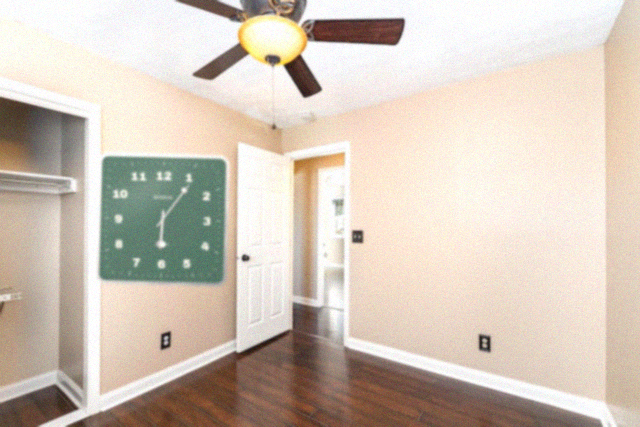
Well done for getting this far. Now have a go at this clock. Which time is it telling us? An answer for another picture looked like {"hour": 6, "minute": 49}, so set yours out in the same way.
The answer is {"hour": 6, "minute": 6}
